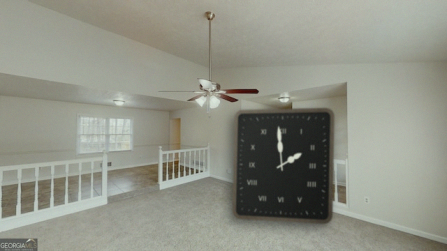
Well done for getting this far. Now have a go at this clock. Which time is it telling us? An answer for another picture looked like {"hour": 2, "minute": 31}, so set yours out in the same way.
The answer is {"hour": 1, "minute": 59}
